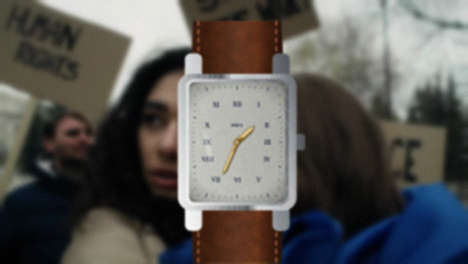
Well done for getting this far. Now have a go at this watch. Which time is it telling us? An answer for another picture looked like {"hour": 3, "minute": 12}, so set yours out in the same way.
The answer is {"hour": 1, "minute": 34}
